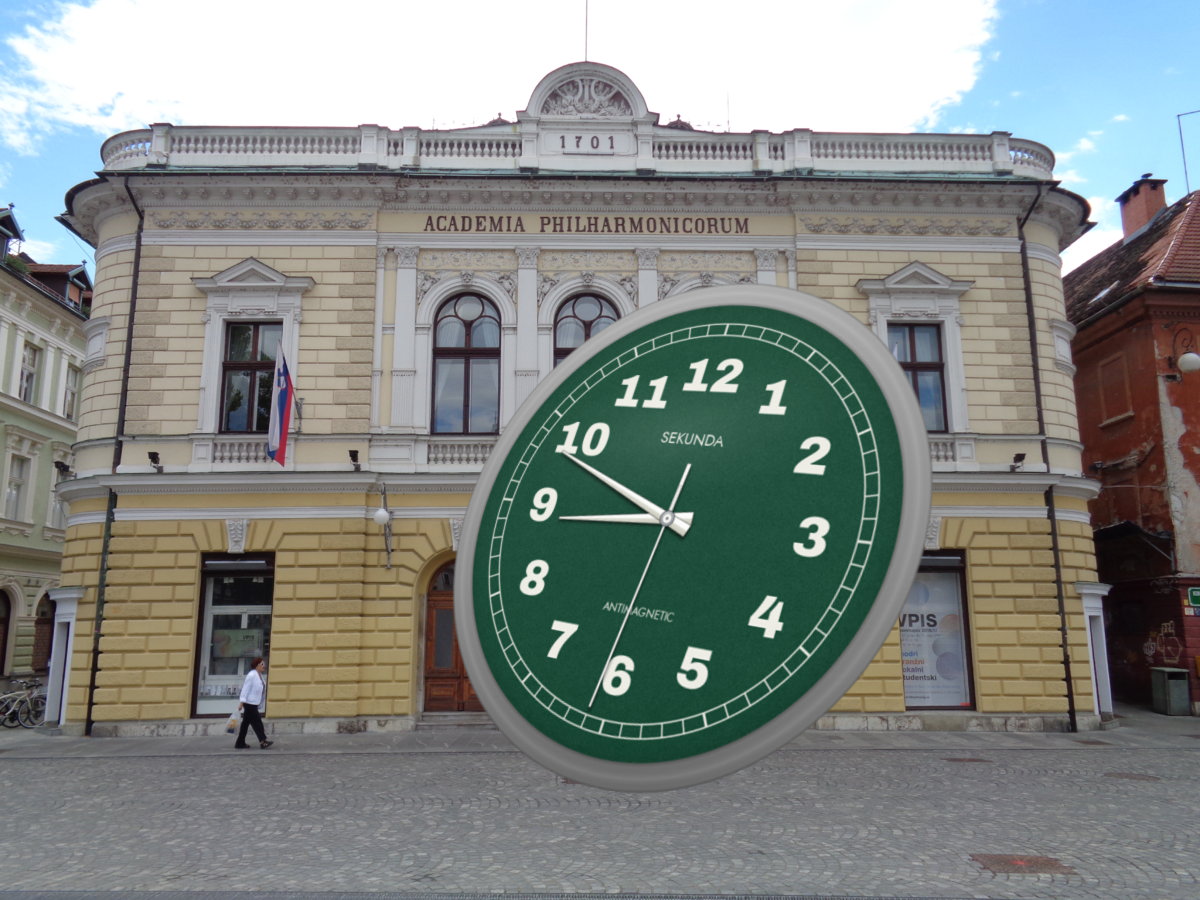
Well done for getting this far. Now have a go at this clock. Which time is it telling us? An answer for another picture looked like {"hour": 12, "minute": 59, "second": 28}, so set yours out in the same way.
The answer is {"hour": 8, "minute": 48, "second": 31}
